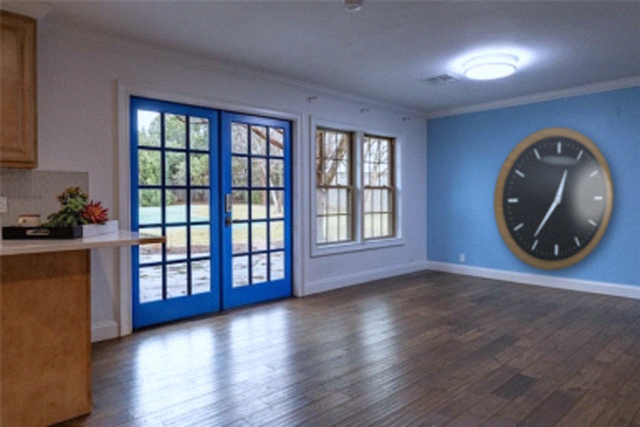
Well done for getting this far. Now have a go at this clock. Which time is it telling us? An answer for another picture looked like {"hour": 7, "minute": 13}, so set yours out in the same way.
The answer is {"hour": 12, "minute": 36}
